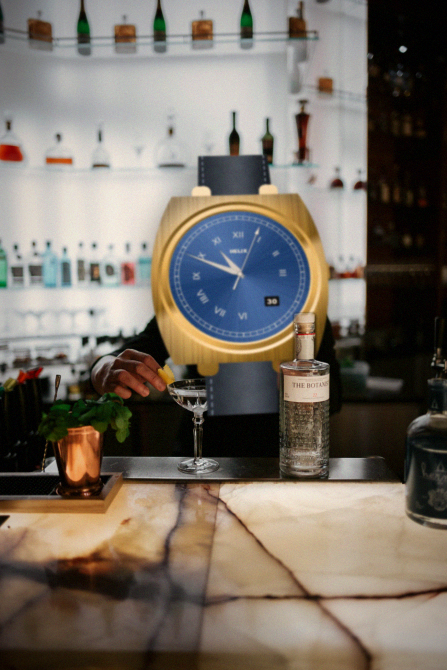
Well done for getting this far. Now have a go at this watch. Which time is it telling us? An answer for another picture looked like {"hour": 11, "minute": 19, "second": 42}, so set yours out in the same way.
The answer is {"hour": 10, "minute": 49, "second": 4}
